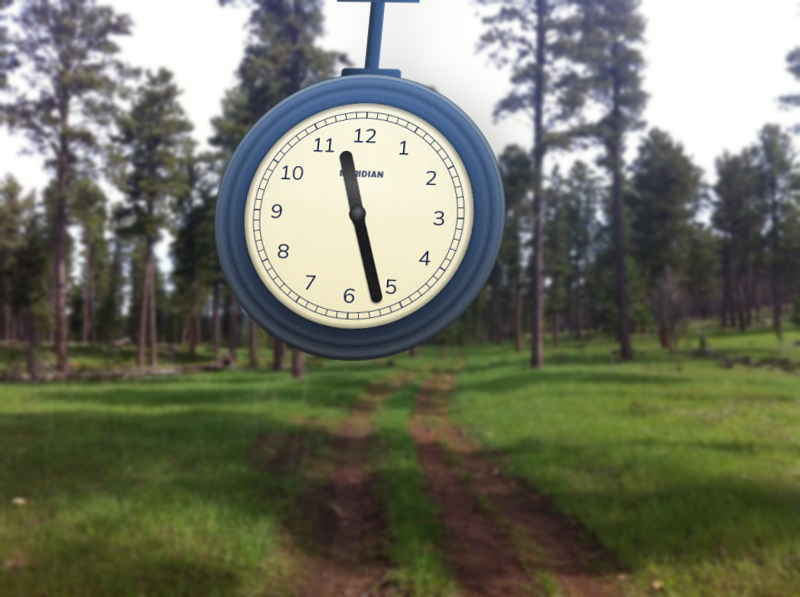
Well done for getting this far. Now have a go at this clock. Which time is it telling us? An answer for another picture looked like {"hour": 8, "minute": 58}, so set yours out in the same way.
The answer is {"hour": 11, "minute": 27}
